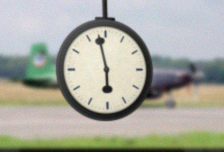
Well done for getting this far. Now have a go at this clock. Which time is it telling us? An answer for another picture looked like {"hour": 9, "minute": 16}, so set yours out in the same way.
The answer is {"hour": 5, "minute": 58}
